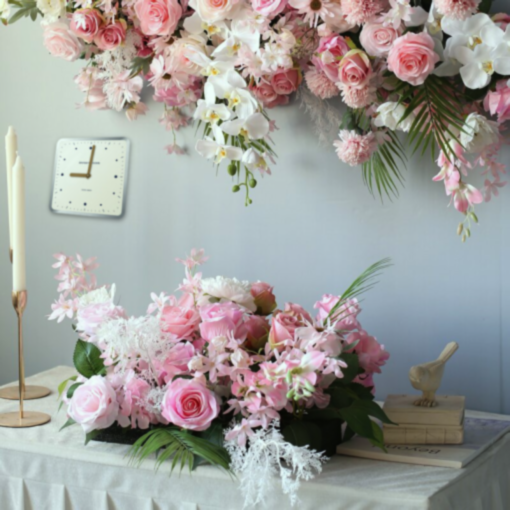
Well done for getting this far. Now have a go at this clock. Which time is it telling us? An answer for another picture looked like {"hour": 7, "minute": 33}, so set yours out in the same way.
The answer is {"hour": 9, "minute": 1}
